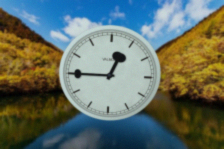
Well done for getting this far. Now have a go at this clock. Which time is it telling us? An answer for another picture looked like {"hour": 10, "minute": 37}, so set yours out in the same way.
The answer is {"hour": 12, "minute": 45}
